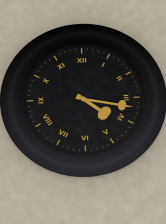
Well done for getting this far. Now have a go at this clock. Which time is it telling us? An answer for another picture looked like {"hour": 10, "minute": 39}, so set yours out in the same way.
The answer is {"hour": 4, "minute": 17}
